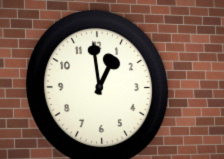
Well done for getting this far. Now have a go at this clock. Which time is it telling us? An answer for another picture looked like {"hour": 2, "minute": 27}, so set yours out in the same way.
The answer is {"hour": 12, "minute": 59}
